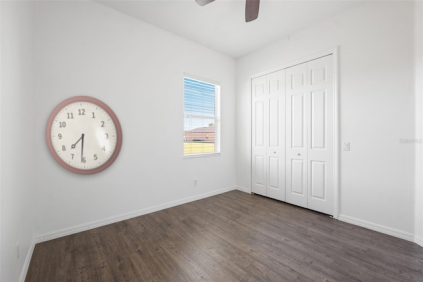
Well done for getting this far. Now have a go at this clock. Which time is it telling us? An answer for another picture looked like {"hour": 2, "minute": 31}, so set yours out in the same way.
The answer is {"hour": 7, "minute": 31}
